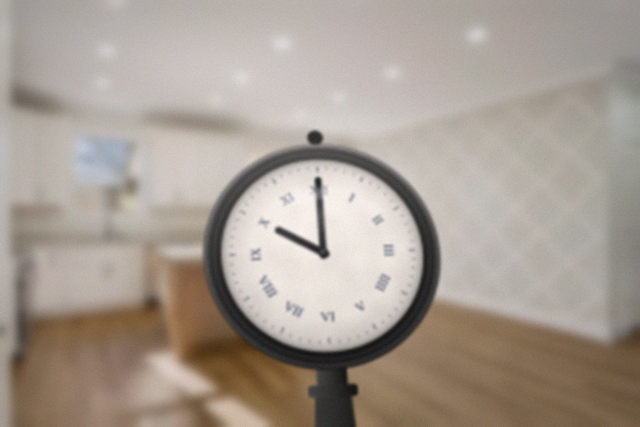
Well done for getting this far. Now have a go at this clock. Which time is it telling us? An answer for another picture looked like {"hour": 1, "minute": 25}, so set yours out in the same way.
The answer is {"hour": 10, "minute": 0}
